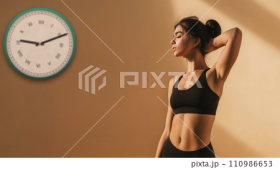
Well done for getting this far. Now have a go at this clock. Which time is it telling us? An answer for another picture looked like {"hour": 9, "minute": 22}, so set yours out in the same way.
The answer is {"hour": 9, "minute": 11}
